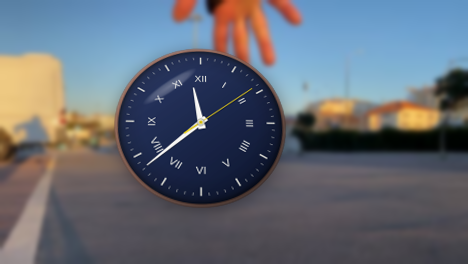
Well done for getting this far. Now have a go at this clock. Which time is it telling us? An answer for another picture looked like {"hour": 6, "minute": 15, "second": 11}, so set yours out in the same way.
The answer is {"hour": 11, "minute": 38, "second": 9}
